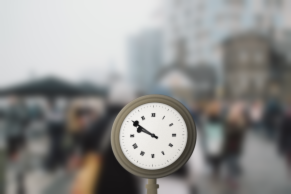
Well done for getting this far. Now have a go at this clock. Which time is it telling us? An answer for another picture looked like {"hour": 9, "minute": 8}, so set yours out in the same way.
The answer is {"hour": 9, "minute": 51}
